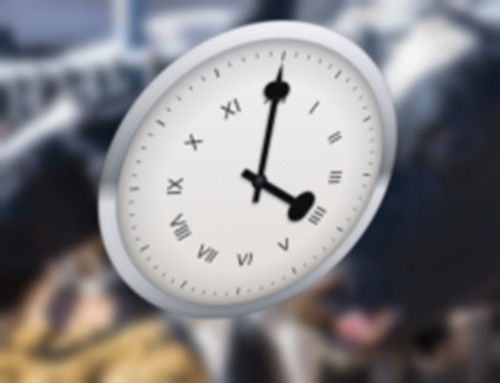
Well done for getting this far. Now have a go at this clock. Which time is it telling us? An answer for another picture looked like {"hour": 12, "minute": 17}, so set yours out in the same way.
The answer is {"hour": 4, "minute": 0}
